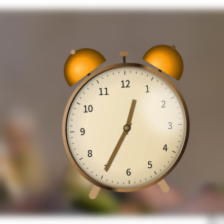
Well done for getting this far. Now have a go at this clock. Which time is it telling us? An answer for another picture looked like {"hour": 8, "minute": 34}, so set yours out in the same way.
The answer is {"hour": 12, "minute": 35}
